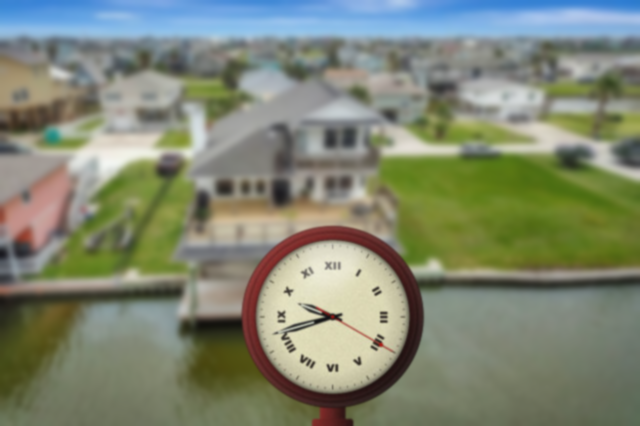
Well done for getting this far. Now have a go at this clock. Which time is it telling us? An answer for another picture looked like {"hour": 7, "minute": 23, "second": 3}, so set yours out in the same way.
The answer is {"hour": 9, "minute": 42, "second": 20}
